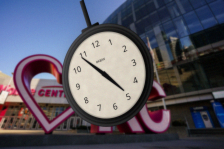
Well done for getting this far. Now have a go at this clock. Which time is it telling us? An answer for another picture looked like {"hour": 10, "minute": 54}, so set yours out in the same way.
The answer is {"hour": 4, "minute": 54}
